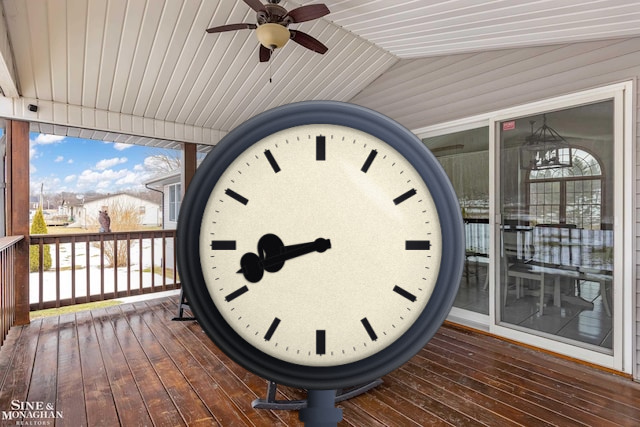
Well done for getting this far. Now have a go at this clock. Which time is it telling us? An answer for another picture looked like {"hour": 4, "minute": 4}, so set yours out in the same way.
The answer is {"hour": 8, "minute": 42}
